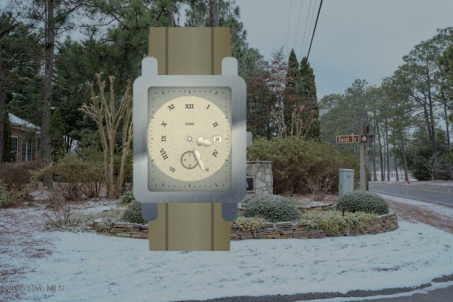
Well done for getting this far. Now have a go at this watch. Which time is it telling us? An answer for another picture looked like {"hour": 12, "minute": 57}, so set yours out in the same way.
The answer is {"hour": 3, "minute": 26}
